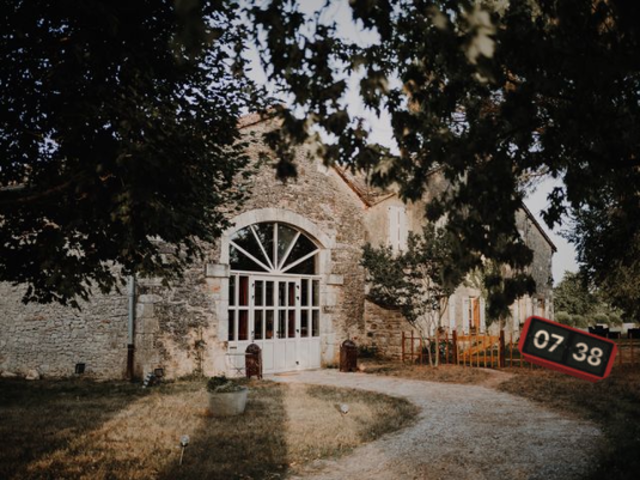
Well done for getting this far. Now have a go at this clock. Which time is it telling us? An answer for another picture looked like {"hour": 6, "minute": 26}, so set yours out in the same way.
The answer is {"hour": 7, "minute": 38}
